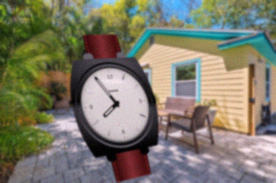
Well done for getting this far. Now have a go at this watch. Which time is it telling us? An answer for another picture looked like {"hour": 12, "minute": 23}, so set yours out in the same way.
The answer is {"hour": 7, "minute": 55}
